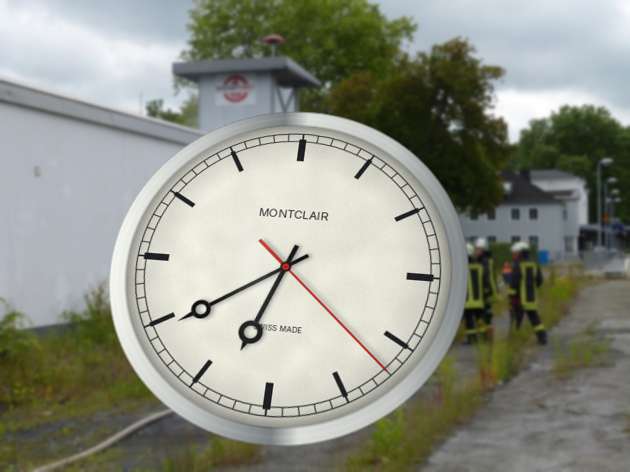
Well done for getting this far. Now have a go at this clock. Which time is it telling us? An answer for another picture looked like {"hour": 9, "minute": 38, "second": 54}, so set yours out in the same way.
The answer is {"hour": 6, "minute": 39, "second": 22}
